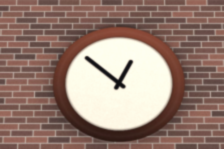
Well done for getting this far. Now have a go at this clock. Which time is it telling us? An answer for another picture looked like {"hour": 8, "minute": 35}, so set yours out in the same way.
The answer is {"hour": 12, "minute": 52}
